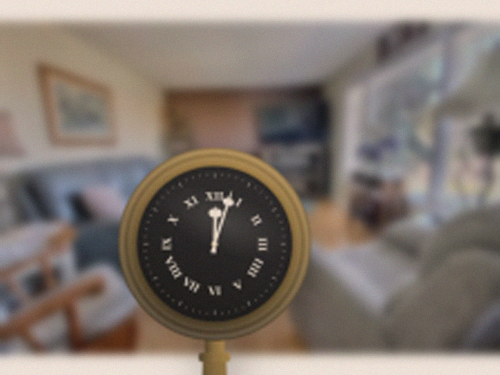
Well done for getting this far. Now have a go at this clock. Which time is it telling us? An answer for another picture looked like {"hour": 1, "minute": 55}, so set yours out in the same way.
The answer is {"hour": 12, "minute": 3}
